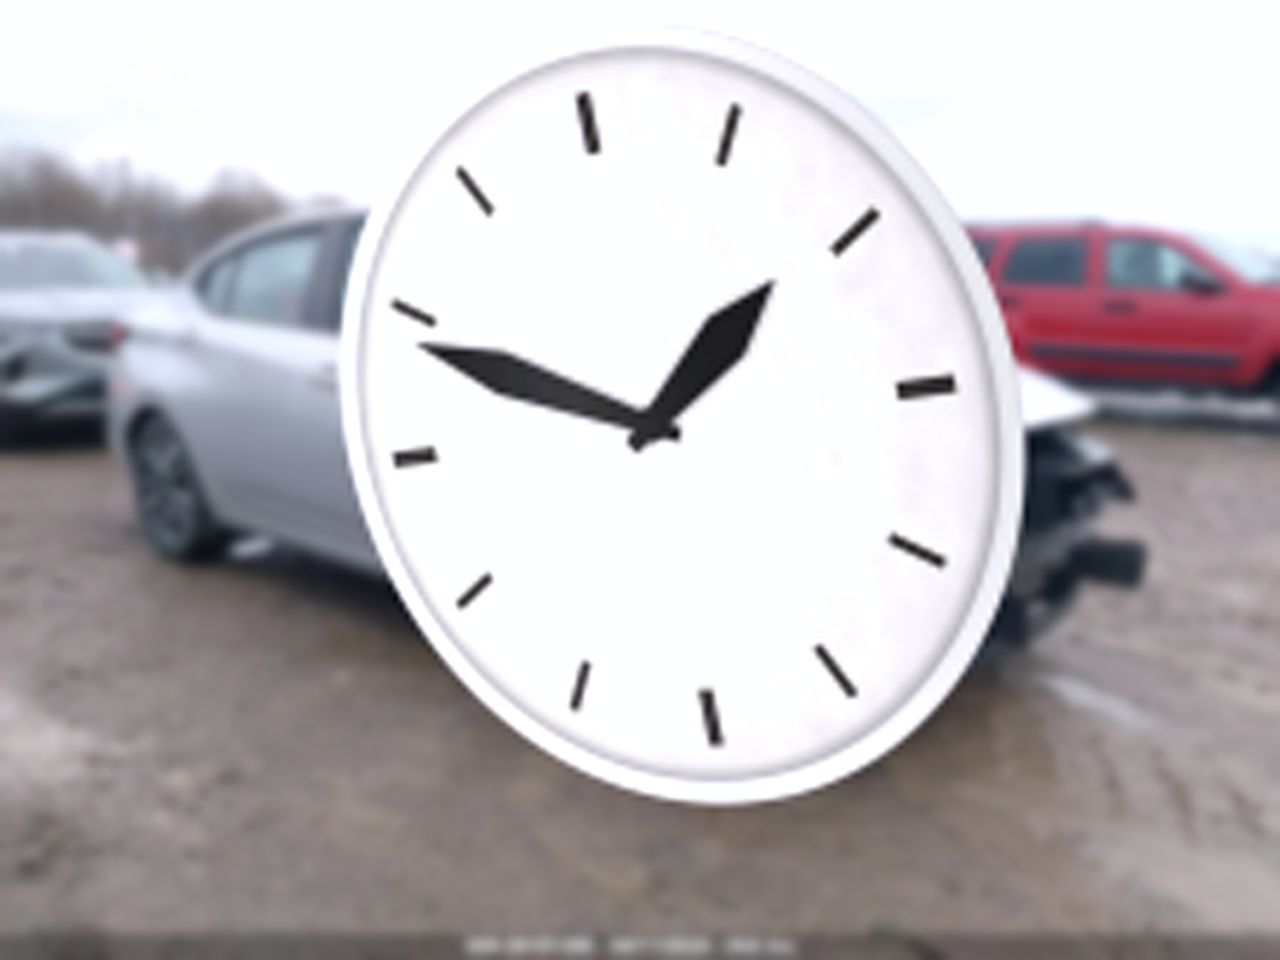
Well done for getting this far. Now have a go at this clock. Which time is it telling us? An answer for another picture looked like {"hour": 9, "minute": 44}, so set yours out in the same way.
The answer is {"hour": 1, "minute": 49}
